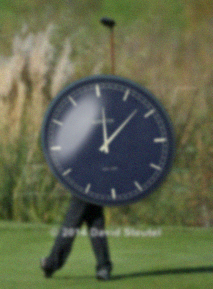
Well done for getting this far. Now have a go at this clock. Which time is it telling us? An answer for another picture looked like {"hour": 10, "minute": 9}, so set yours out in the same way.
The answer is {"hour": 12, "minute": 8}
